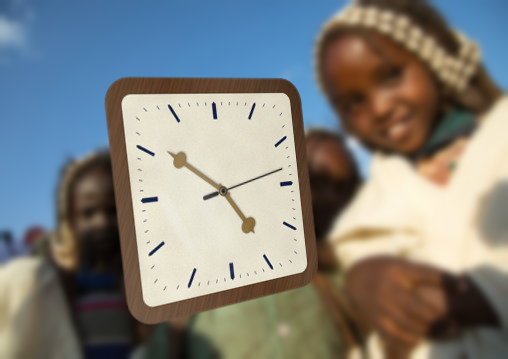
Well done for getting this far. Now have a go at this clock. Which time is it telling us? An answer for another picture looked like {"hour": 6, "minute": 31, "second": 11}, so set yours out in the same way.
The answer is {"hour": 4, "minute": 51, "second": 13}
